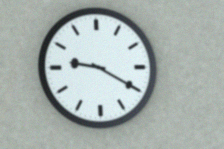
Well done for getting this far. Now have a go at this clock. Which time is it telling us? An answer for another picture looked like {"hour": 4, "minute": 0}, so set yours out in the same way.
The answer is {"hour": 9, "minute": 20}
